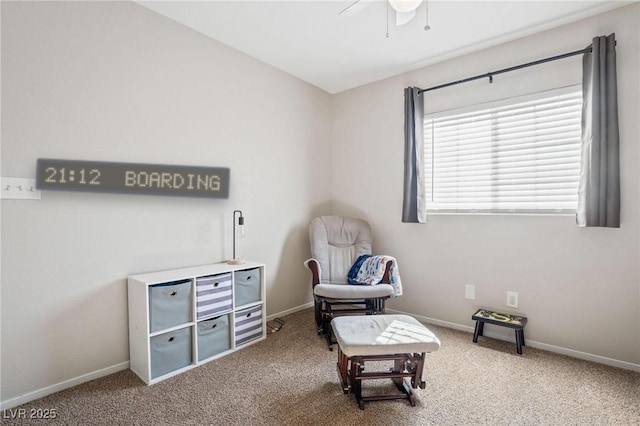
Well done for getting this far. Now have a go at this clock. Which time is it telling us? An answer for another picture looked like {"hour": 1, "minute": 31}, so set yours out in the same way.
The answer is {"hour": 21, "minute": 12}
